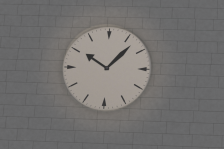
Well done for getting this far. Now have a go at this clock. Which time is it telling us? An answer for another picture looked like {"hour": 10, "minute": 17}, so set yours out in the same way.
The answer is {"hour": 10, "minute": 7}
